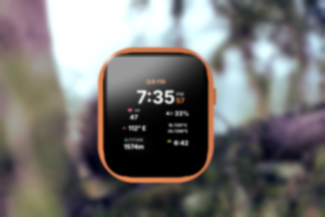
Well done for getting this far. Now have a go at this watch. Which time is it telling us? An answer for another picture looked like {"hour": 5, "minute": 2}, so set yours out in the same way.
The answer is {"hour": 7, "minute": 35}
